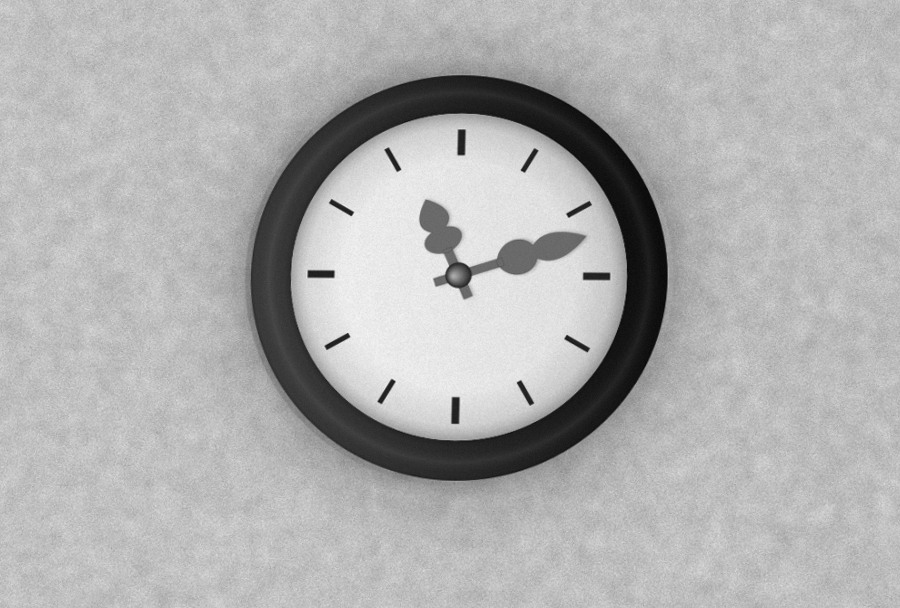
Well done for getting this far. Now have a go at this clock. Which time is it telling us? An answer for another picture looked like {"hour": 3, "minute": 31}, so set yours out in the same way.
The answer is {"hour": 11, "minute": 12}
